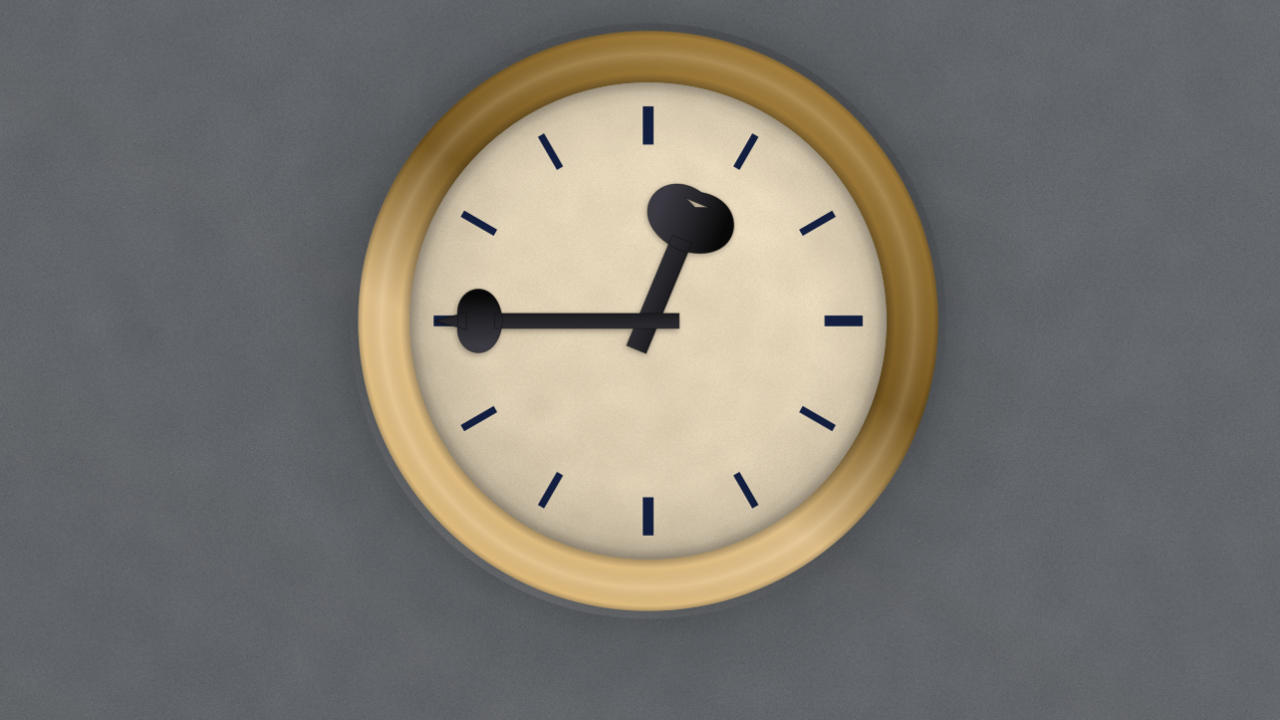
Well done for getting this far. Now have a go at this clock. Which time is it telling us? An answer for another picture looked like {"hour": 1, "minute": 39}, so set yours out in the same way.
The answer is {"hour": 12, "minute": 45}
